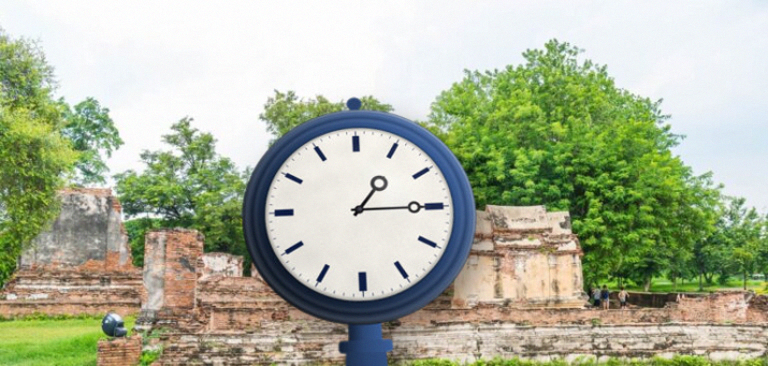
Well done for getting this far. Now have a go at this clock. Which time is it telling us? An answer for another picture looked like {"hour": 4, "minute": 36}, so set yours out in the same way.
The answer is {"hour": 1, "minute": 15}
